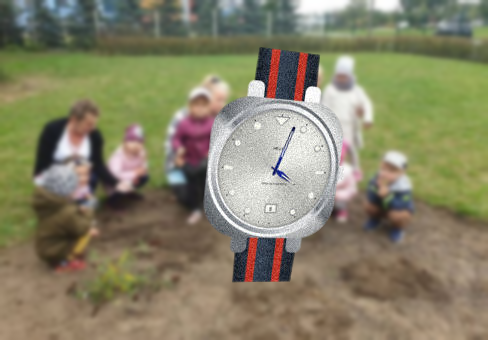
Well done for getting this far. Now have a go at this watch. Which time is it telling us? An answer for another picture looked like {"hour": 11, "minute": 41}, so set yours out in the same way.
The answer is {"hour": 4, "minute": 3}
